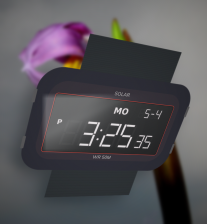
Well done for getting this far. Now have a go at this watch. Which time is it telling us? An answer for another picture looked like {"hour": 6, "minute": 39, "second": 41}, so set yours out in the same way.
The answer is {"hour": 3, "minute": 25, "second": 35}
